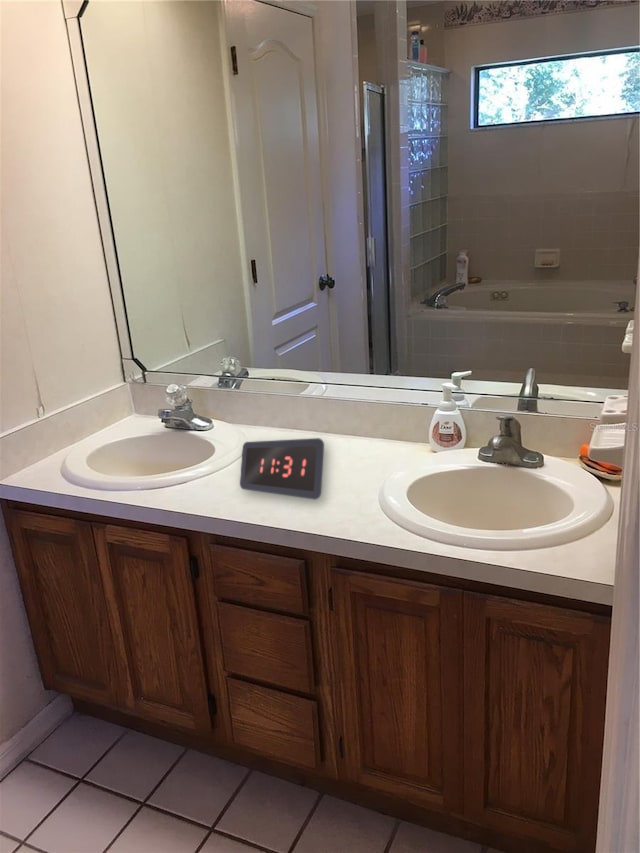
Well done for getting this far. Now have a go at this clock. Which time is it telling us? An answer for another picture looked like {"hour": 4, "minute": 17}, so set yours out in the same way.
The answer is {"hour": 11, "minute": 31}
